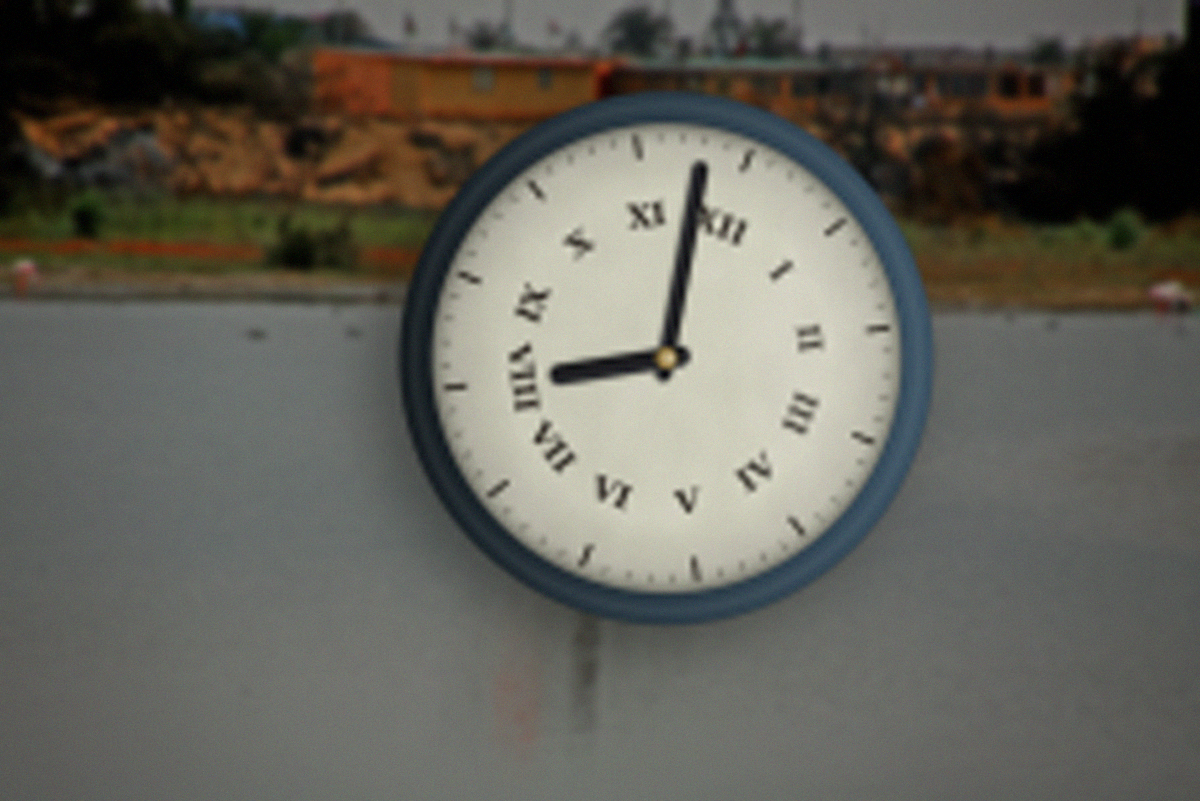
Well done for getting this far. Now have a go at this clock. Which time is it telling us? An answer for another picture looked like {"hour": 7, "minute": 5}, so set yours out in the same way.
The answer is {"hour": 7, "minute": 58}
